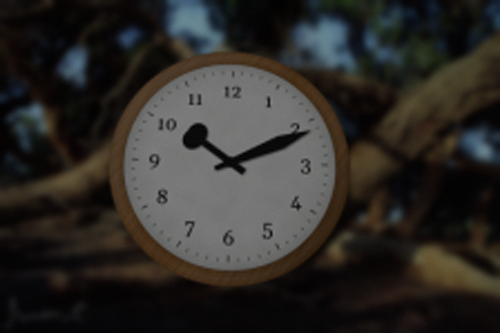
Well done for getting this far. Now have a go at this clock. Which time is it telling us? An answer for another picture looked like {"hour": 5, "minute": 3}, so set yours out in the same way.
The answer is {"hour": 10, "minute": 11}
